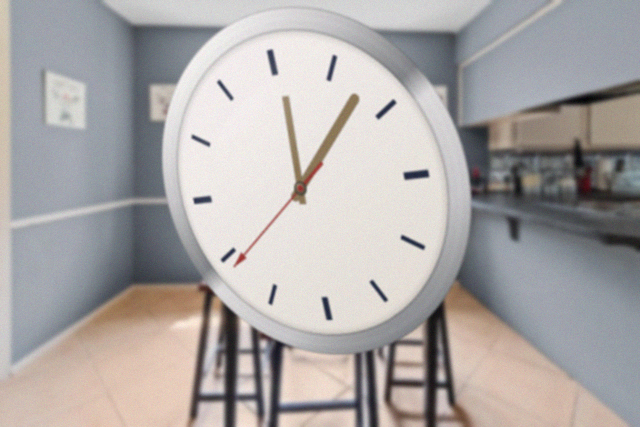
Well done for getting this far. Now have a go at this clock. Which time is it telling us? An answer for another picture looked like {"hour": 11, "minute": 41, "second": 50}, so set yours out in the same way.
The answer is {"hour": 12, "minute": 7, "second": 39}
